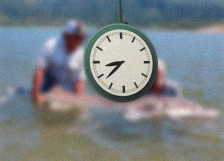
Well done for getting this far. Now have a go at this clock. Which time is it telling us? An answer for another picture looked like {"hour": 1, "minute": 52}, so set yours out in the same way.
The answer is {"hour": 8, "minute": 38}
